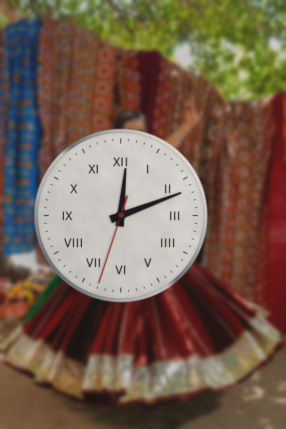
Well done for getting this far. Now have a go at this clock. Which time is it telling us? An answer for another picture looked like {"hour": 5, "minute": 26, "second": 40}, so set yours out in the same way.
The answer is {"hour": 12, "minute": 11, "second": 33}
